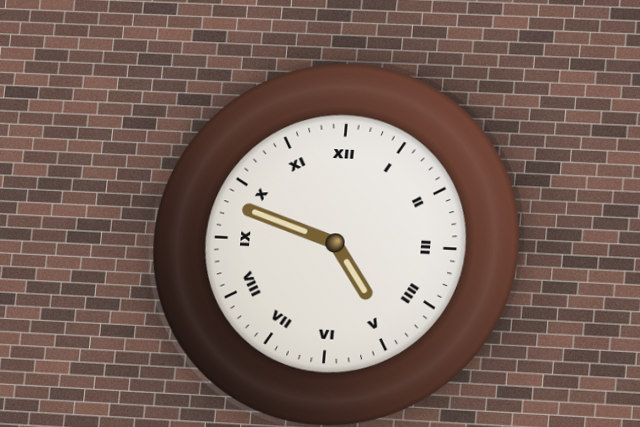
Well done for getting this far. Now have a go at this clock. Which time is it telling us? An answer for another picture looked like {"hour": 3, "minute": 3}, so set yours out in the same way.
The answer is {"hour": 4, "minute": 48}
